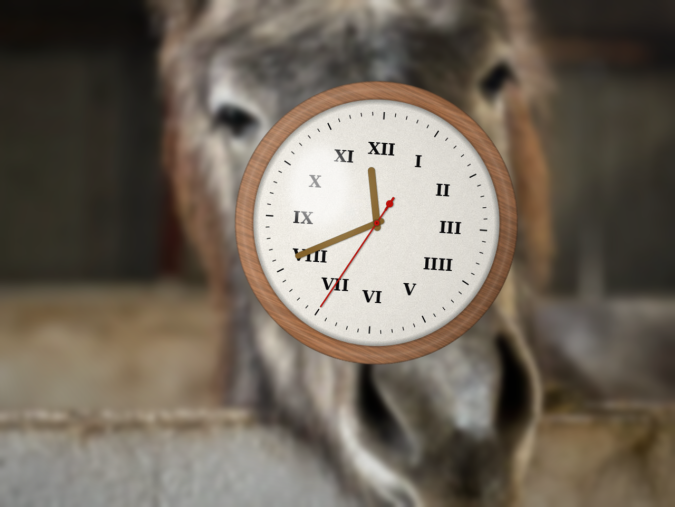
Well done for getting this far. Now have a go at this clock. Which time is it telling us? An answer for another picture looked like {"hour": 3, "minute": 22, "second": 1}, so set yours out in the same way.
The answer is {"hour": 11, "minute": 40, "second": 35}
